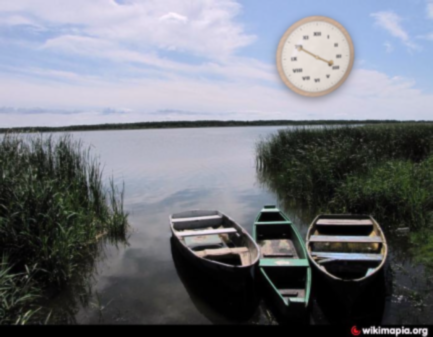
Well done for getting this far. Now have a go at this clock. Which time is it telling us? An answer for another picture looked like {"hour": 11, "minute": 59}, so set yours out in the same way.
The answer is {"hour": 3, "minute": 50}
